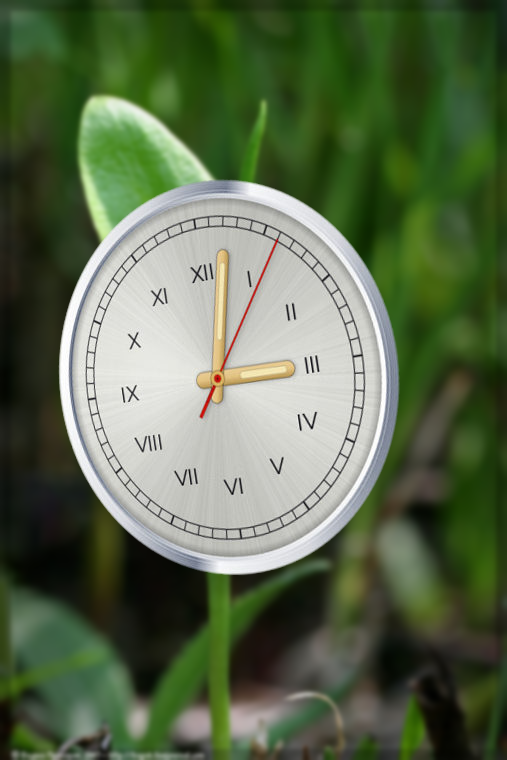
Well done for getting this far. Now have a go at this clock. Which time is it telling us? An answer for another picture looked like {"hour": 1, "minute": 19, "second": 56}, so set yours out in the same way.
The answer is {"hour": 3, "minute": 2, "second": 6}
